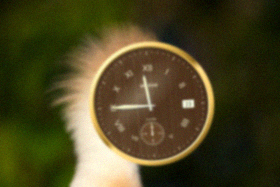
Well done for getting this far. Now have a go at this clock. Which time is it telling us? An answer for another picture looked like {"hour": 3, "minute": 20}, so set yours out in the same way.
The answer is {"hour": 11, "minute": 45}
